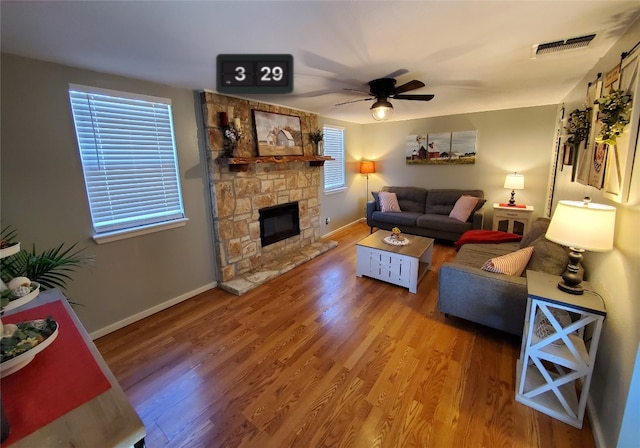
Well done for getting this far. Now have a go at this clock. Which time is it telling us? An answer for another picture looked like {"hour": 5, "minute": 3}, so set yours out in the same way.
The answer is {"hour": 3, "minute": 29}
